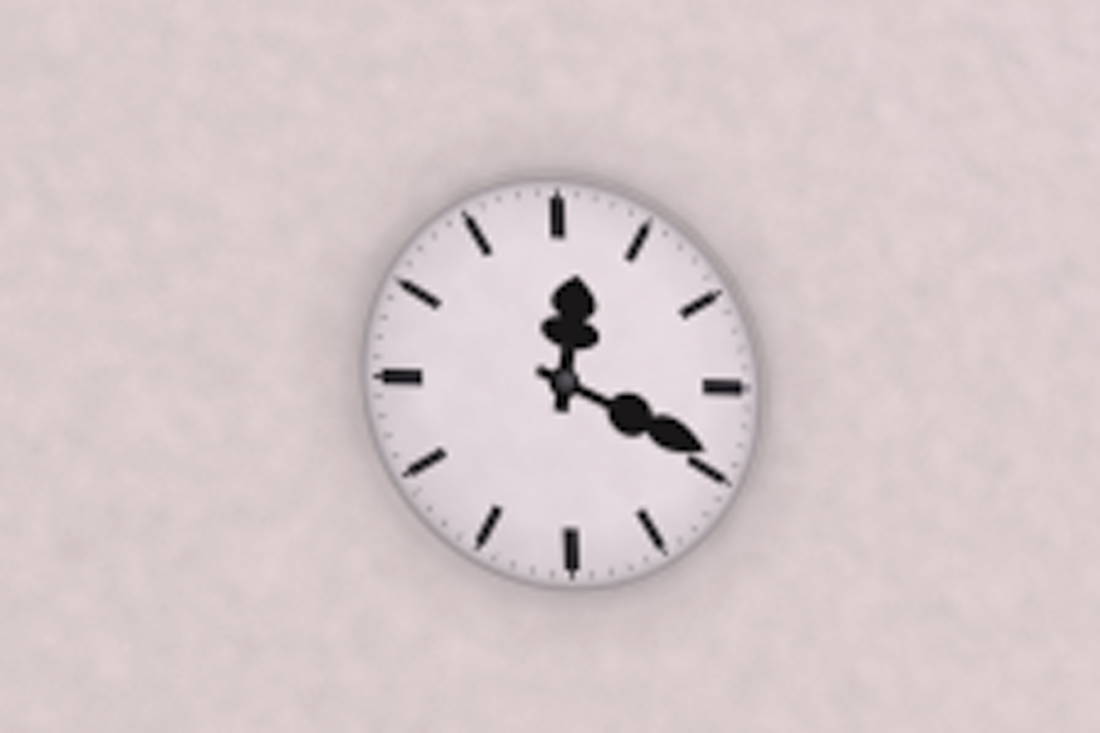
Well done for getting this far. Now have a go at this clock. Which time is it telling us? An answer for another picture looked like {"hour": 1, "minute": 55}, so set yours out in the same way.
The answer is {"hour": 12, "minute": 19}
